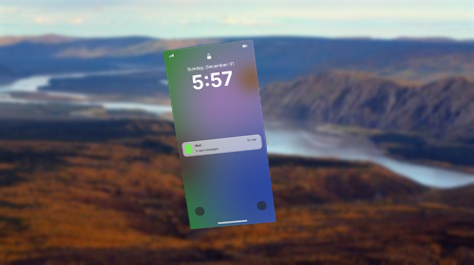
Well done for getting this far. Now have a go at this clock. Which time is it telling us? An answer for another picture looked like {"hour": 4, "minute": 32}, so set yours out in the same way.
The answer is {"hour": 5, "minute": 57}
